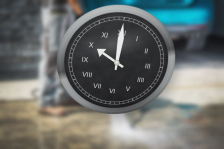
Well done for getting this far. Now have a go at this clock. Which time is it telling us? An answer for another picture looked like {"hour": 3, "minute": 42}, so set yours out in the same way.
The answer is {"hour": 10, "minute": 0}
